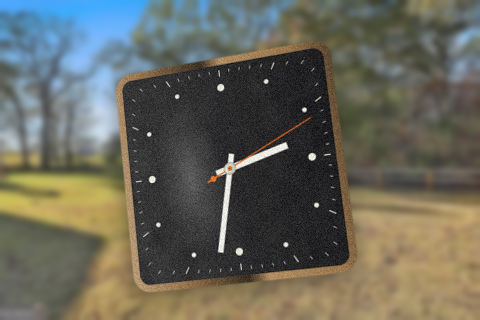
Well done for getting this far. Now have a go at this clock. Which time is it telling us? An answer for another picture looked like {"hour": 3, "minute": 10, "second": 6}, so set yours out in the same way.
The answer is {"hour": 2, "minute": 32, "second": 11}
